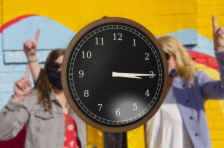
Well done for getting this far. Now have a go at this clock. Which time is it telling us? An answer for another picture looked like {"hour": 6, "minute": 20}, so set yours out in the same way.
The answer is {"hour": 3, "minute": 15}
